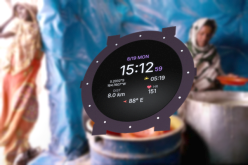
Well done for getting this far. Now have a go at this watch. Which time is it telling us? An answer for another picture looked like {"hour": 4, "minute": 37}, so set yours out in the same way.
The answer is {"hour": 15, "minute": 12}
